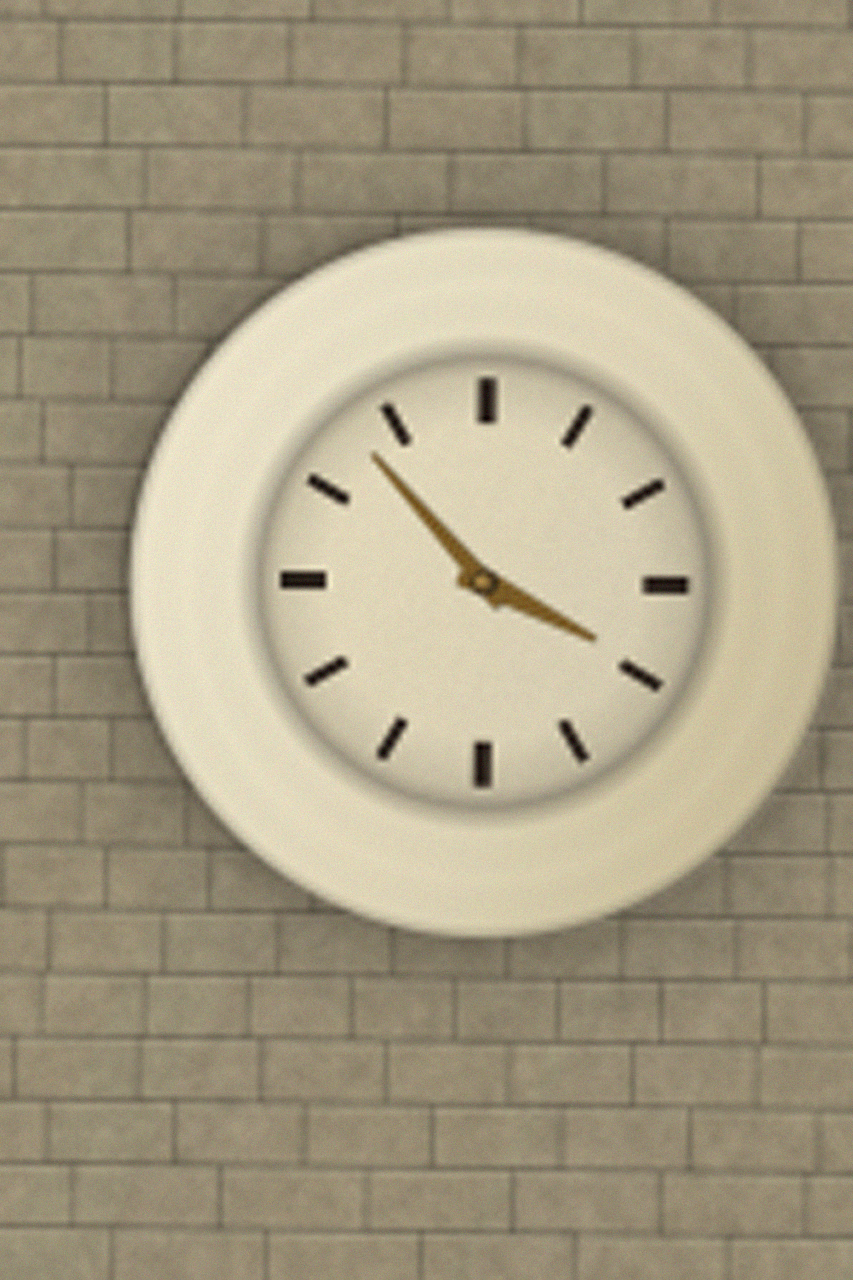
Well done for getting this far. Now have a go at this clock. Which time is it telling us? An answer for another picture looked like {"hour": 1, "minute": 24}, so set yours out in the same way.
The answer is {"hour": 3, "minute": 53}
